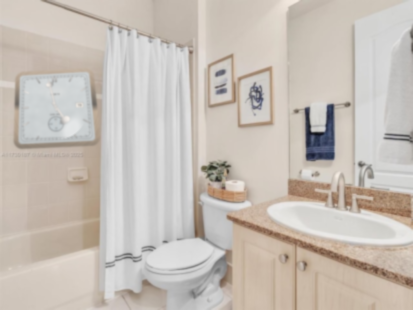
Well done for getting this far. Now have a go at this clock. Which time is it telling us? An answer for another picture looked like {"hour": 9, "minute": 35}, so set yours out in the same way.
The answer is {"hour": 4, "minute": 58}
